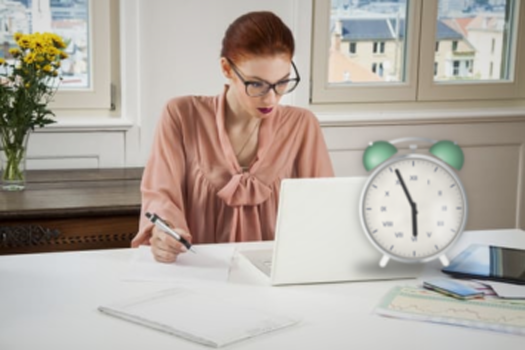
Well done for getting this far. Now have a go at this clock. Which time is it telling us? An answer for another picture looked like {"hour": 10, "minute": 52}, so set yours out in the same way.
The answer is {"hour": 5, "minute": 56}
